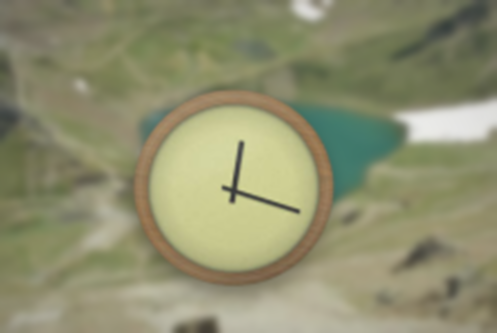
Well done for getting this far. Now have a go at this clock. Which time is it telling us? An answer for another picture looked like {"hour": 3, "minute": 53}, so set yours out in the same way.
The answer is {"hour": 12, "minute": 18}
